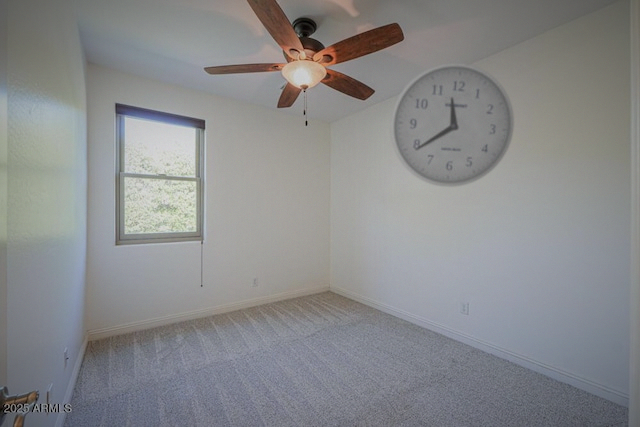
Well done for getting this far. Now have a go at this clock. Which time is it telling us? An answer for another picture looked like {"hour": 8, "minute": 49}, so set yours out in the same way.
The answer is {"hour": 11, "minute": 39}
